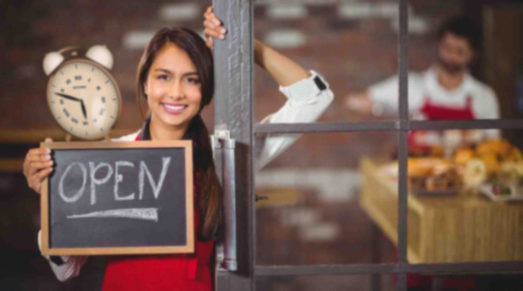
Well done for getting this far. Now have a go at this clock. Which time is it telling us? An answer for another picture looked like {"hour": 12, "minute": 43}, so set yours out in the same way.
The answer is {"hour": 5, "minute": 48}
